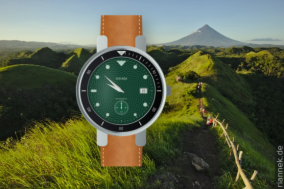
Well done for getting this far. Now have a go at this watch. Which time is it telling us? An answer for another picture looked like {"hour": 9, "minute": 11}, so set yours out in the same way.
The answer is {"hour": 9, "minute": 52}
